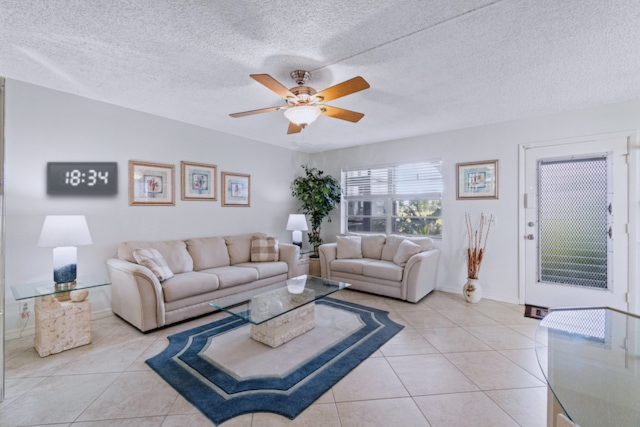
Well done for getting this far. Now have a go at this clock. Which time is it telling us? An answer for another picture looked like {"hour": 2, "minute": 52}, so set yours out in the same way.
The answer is {"hour": 18, "minute": 34}
